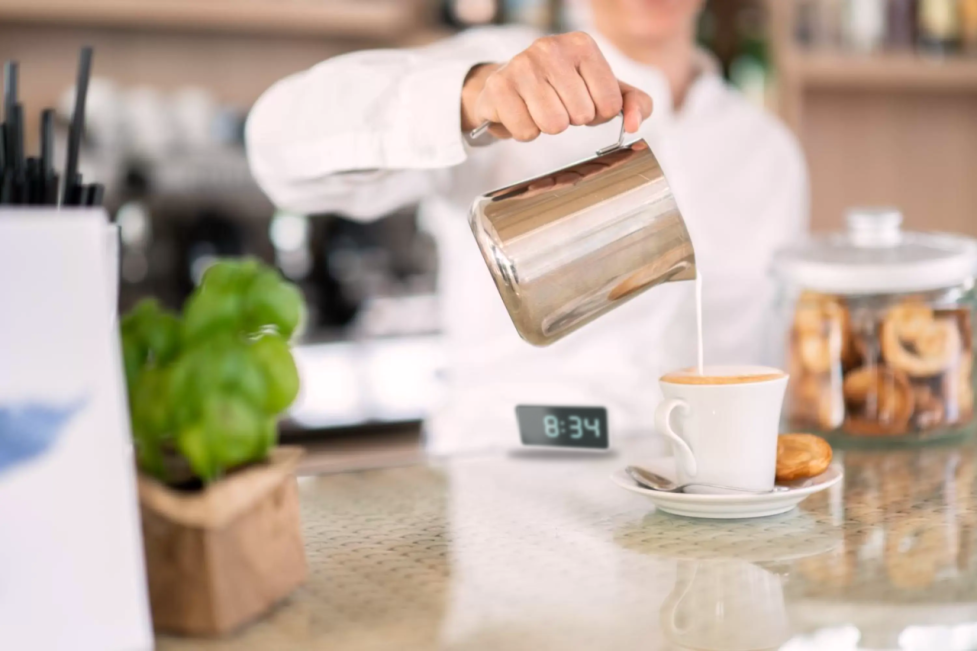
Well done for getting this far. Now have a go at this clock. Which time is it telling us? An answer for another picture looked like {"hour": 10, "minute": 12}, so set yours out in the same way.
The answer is {"hour": 8, "minute": 34}
